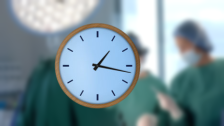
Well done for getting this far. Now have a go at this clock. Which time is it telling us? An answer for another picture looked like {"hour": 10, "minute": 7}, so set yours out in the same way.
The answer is {"hour": 1, "minute": 17}
